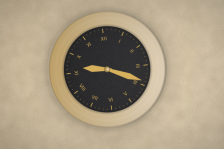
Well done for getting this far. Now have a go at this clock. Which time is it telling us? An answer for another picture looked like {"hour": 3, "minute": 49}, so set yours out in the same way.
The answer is {"hour": 9, "minute": 19}
